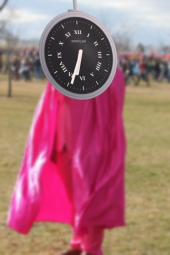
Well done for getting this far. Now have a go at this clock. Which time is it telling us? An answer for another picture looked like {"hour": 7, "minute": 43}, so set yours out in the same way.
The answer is {"hour": 6, "minute": 34}
